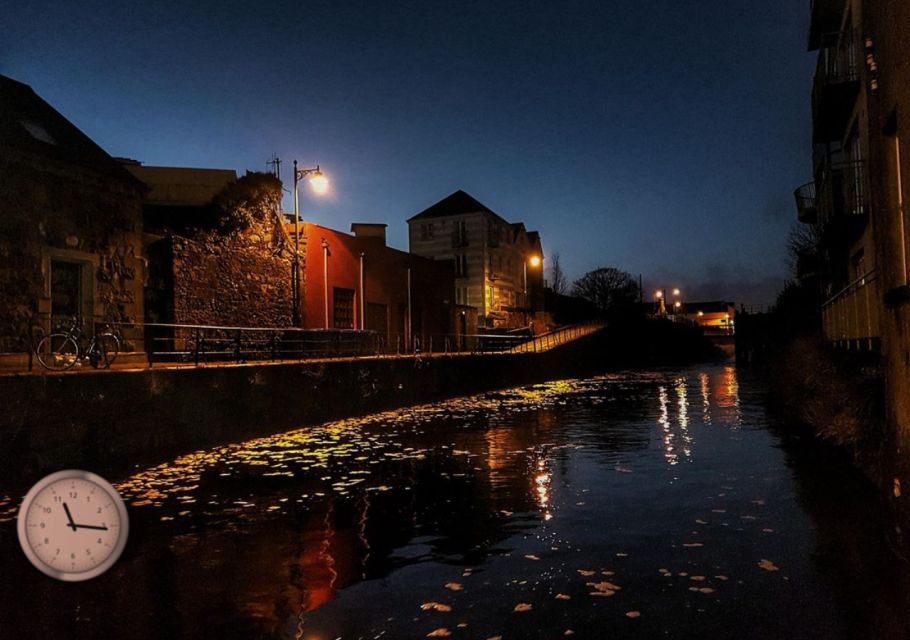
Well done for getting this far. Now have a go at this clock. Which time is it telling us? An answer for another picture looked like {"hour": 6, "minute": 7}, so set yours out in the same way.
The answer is {"hour": 11, "minute": 16}
